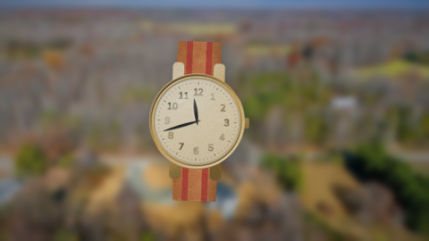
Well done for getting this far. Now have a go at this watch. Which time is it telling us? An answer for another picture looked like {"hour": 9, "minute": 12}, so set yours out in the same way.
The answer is {"hour": 11, "minute": 42}
